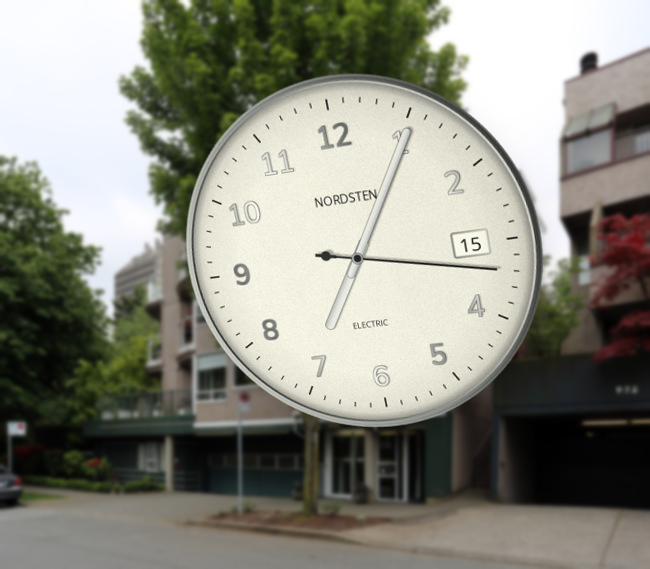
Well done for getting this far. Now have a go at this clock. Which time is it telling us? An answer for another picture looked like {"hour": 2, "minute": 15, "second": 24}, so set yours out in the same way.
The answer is {"hour": 7, "minute": 5, "second": 17}
